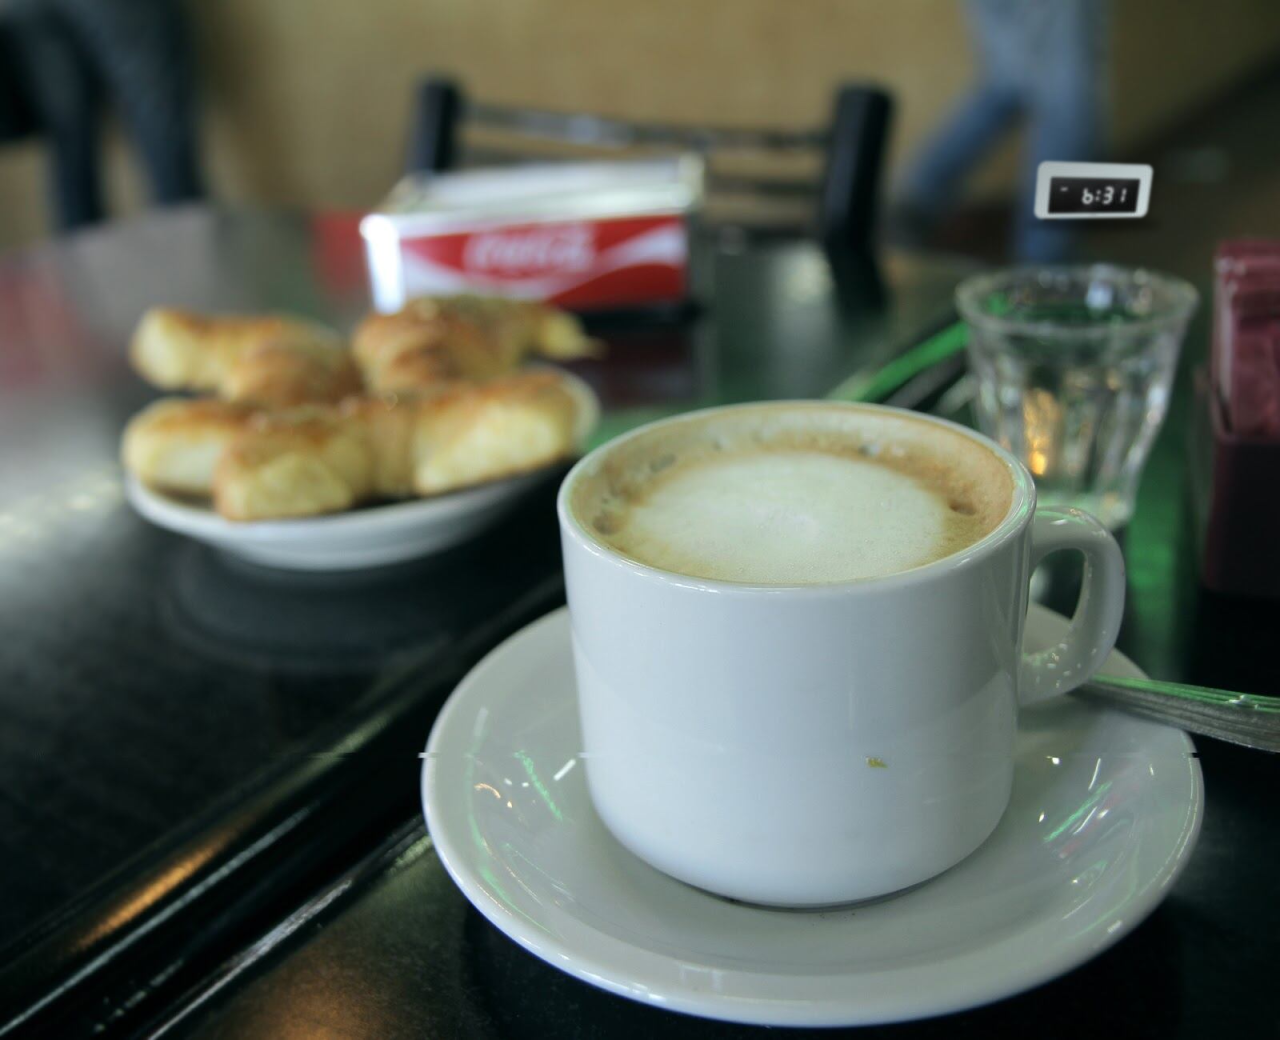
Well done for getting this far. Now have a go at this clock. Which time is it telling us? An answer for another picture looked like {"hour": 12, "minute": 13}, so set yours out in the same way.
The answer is {"hour": 6, "minute": 31}
